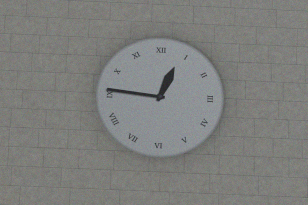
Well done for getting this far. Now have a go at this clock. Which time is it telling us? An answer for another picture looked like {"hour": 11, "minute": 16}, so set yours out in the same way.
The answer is {"hour": 12, "minute": 46}
